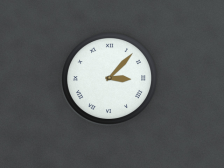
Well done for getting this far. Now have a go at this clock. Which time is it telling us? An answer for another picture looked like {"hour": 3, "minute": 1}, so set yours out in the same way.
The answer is {"hour": 3, "minute": 7}
